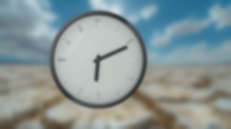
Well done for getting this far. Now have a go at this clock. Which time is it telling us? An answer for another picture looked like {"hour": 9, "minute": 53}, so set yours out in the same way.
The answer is {"hour": 6, "minute": 11}
